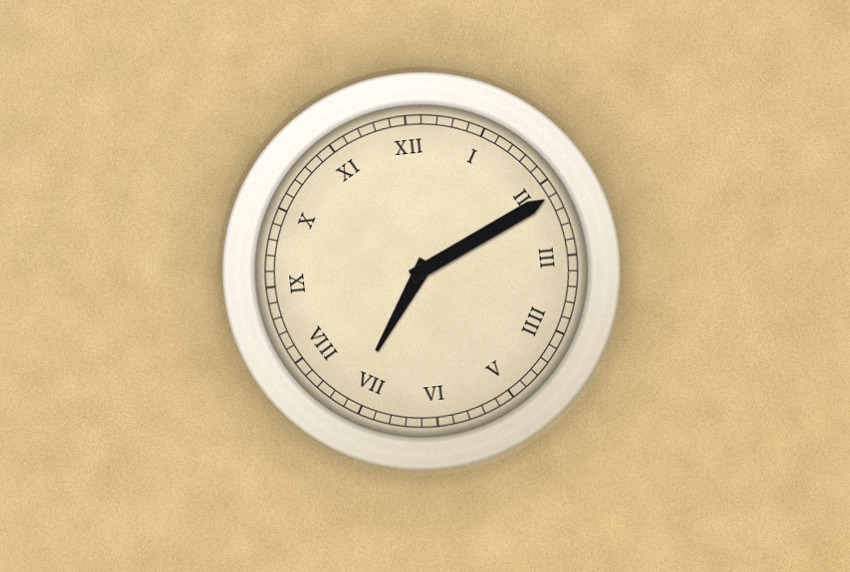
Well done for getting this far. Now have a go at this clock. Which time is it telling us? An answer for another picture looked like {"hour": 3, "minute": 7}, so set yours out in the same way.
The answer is {"hour": 7, "minute": 11}
